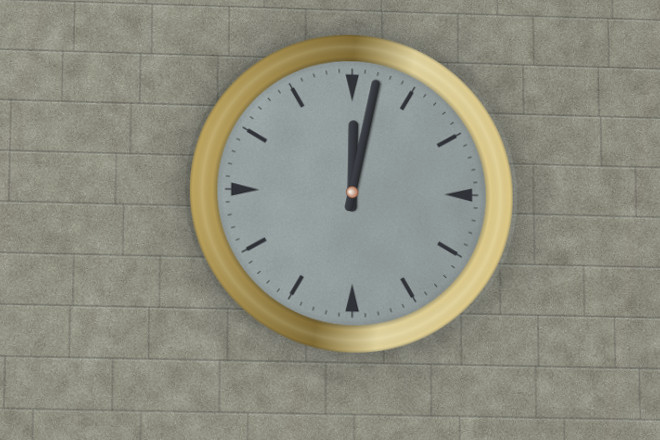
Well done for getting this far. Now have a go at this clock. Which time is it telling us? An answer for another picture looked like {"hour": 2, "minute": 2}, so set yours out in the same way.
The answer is {"hour": 12, "minute": 2}
